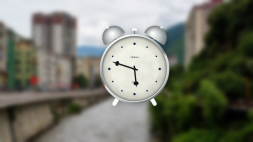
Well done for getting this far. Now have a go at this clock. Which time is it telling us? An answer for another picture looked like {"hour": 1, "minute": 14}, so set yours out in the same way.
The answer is {"hour": 5, "minute": 48}
